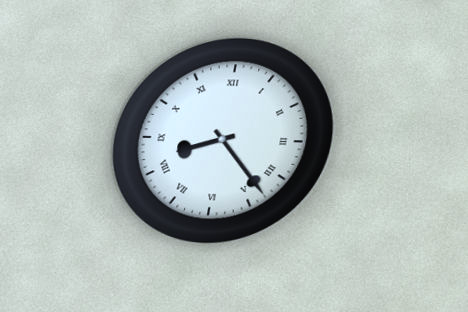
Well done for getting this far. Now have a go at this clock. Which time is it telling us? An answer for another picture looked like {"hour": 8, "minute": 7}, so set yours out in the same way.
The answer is {"hour": 8, "minute": 23}
